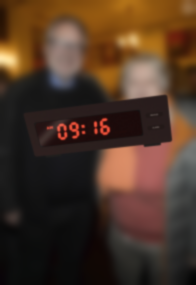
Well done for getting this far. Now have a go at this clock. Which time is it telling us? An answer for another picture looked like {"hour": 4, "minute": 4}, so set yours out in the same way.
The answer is {"hour": 9, "minute": 16}
